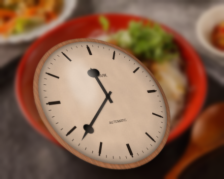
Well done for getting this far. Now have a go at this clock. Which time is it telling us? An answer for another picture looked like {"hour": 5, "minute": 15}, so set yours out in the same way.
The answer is {"hour": 11, "minute": 38}
